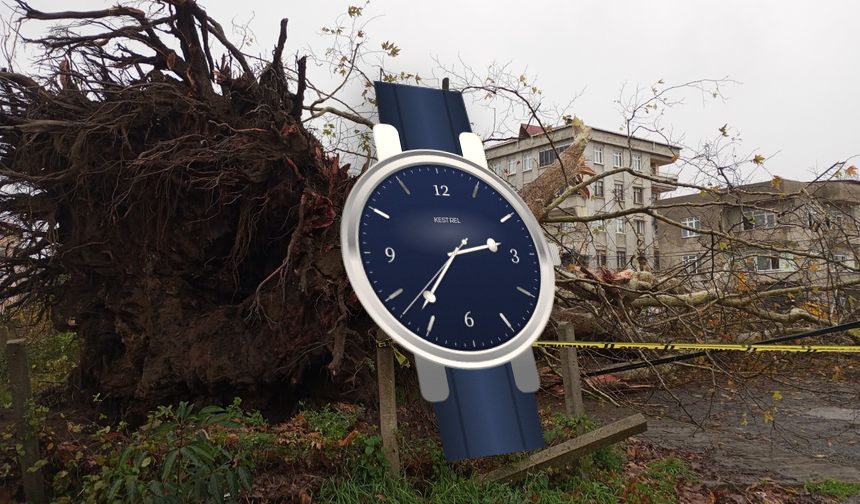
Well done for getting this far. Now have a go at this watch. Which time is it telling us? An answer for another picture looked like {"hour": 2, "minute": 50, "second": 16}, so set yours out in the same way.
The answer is {"hour": 2, "minute": 36, "second": 38}
